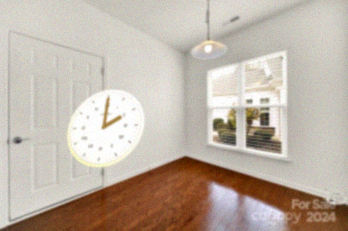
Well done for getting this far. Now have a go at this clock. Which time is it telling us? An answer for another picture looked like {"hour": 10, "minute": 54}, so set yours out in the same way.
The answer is {"hour": 2, "minute": 0}
